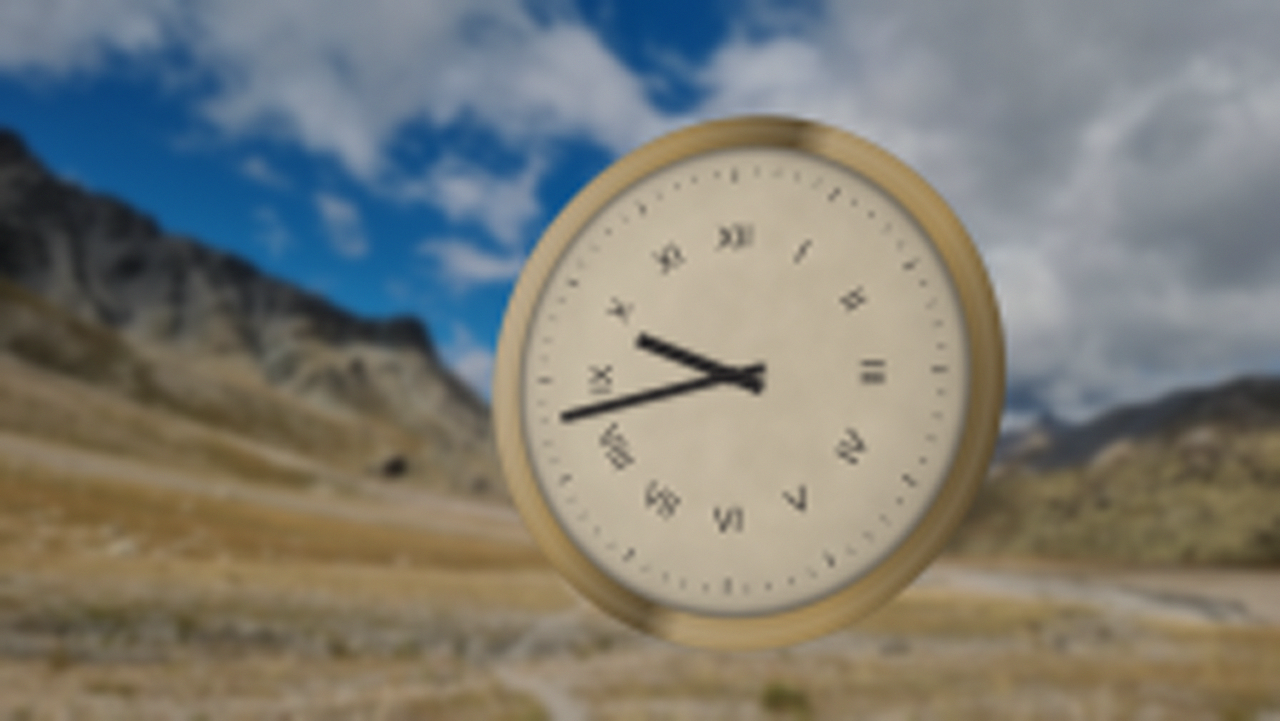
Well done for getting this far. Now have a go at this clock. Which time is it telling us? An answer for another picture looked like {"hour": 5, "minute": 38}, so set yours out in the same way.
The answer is {"hour": 9, "minute": 43}
